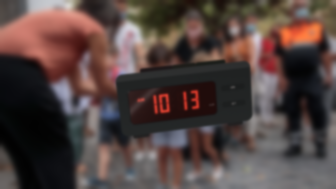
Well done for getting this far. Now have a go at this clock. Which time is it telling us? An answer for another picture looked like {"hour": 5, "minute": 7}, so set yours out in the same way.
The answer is {"hour": 10, "minute": 13}
